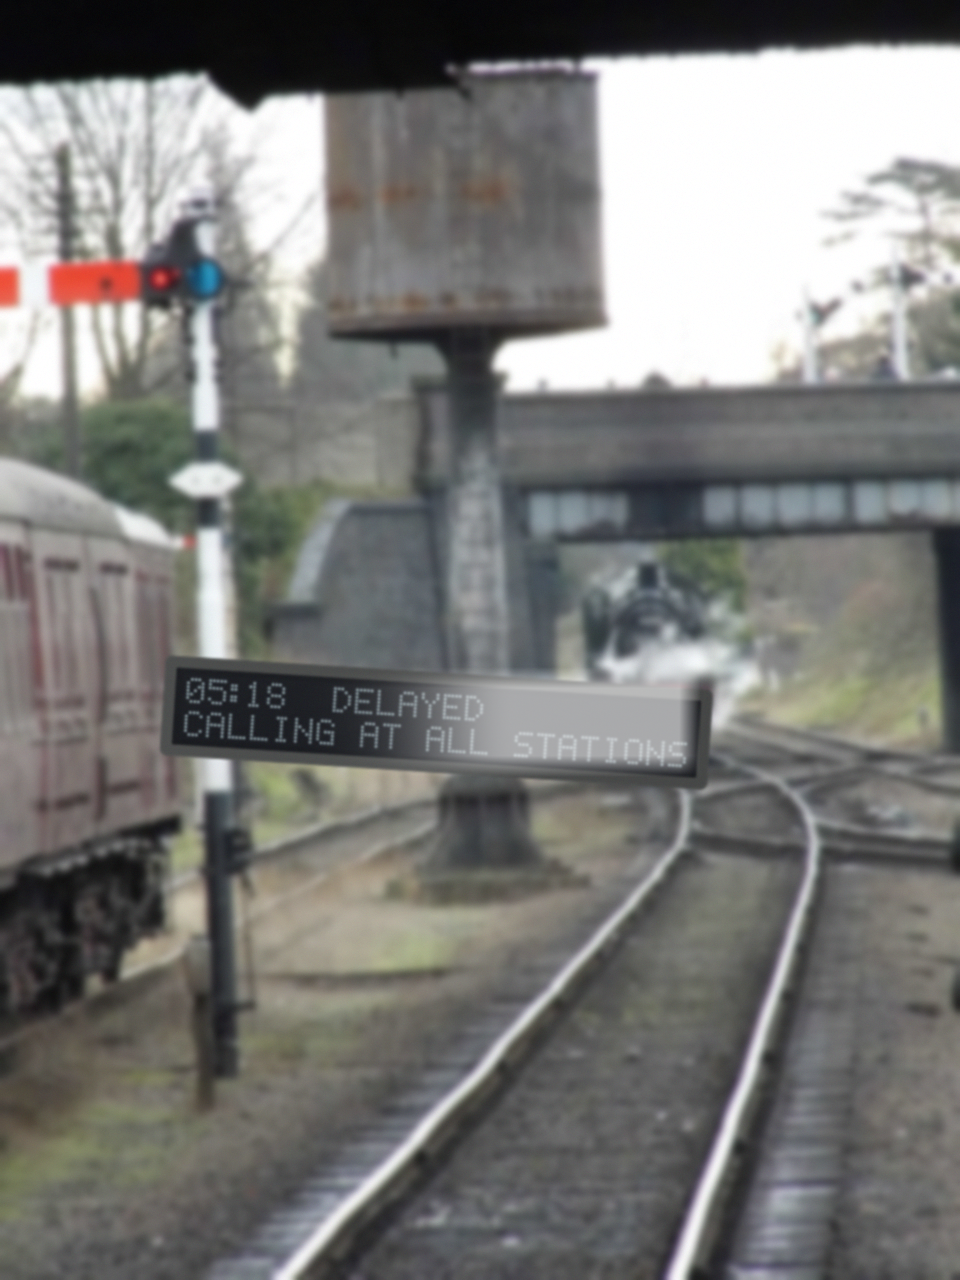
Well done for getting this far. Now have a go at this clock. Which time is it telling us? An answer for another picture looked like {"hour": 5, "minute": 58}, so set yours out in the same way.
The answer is {"hour": 5, "minute": 18}
